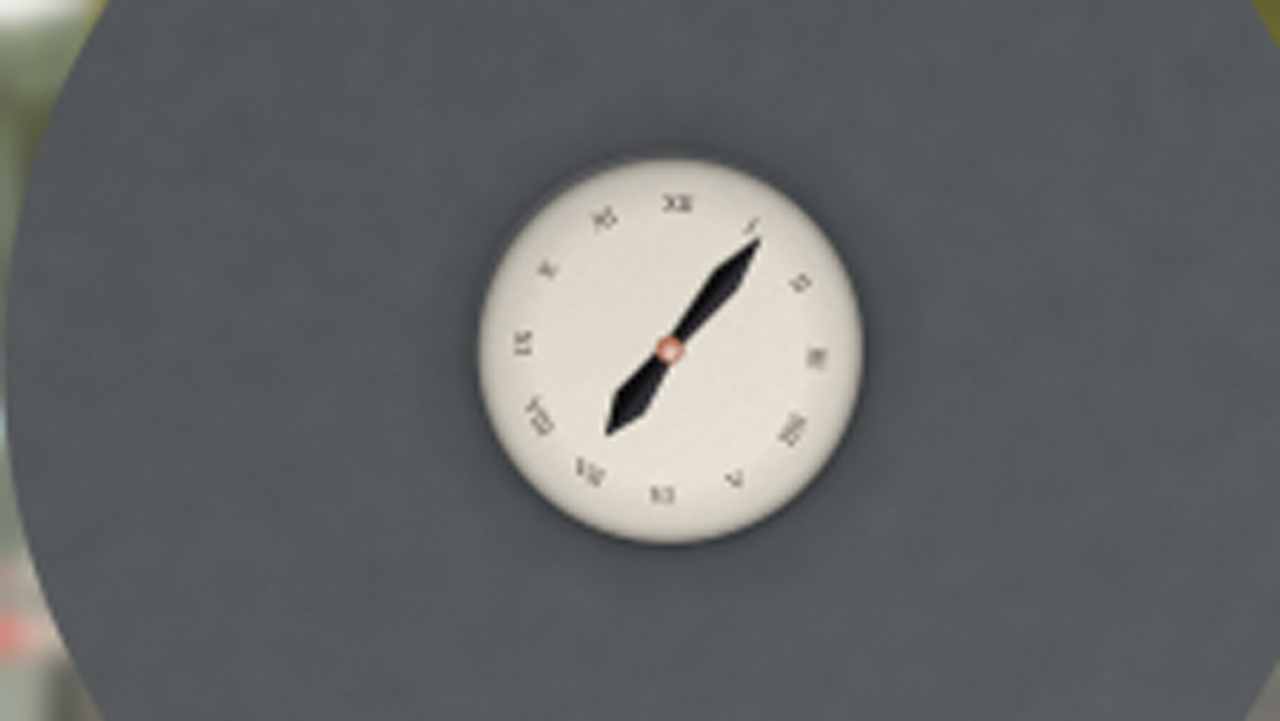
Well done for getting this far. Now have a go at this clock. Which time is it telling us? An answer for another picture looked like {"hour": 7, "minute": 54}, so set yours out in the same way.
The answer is {"hour": 7, "minute": 6}
